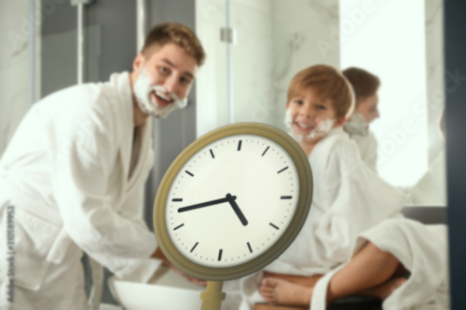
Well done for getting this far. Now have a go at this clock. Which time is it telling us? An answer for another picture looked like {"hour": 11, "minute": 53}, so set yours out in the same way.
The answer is {"hour": 4, "minute": 43}
